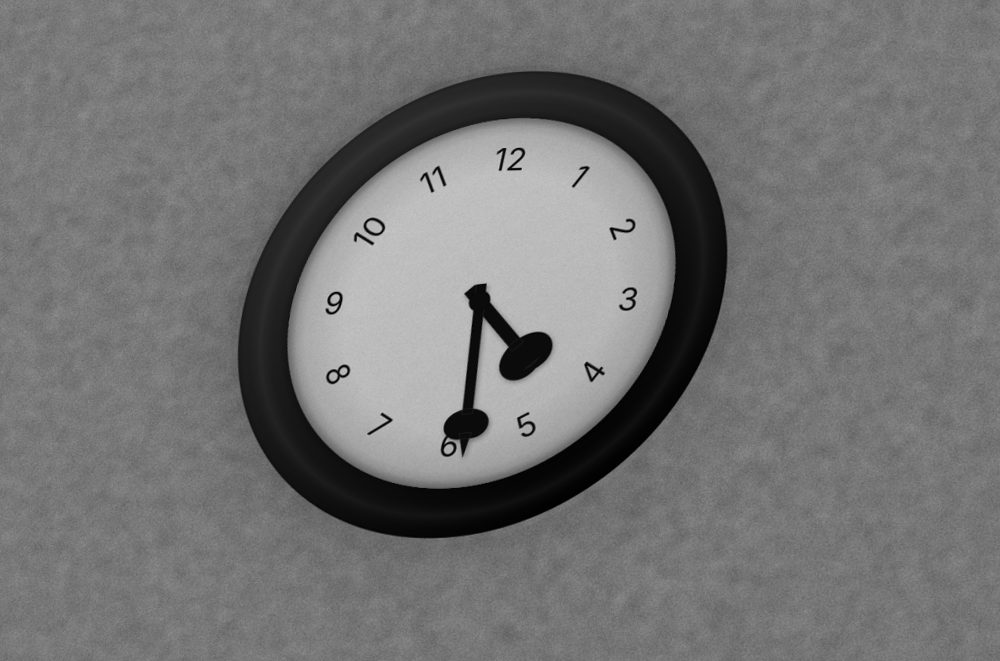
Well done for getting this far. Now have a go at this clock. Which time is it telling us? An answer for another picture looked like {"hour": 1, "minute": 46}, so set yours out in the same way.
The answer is {"hour": 4, "minute": 29}
